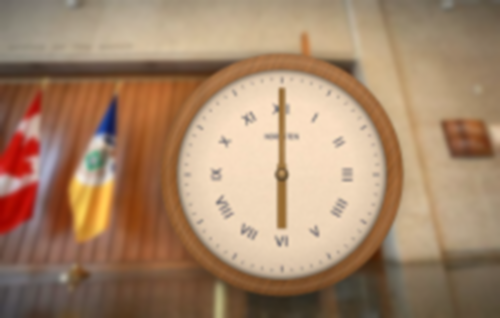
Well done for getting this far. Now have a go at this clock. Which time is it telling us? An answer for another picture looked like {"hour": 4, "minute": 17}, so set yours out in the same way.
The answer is {"hour": 6, "minute": 0}
